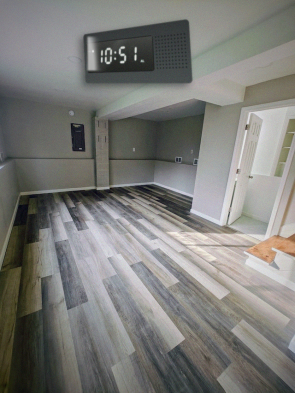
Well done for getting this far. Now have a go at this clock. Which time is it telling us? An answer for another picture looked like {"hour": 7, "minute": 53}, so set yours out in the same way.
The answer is {"hour": 10, "minute": 51}
